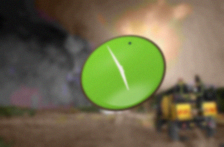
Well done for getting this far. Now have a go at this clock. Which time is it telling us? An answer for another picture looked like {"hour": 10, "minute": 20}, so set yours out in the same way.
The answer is {"hour": 4, "minute": 53}
